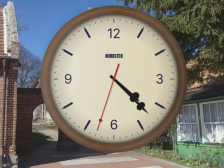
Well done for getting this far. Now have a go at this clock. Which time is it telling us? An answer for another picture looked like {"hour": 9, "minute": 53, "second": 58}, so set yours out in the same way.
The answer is {"hour": 4, "minute": 22, "second": 33}
